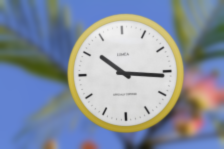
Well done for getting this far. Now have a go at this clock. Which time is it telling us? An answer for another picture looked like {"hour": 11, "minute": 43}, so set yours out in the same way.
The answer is {"hour": 10, "minute": 16}
